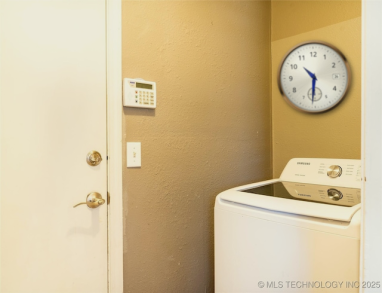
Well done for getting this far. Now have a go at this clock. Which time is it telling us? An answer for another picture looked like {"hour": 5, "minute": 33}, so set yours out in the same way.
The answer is {"hour": 10, "minute": 31}
